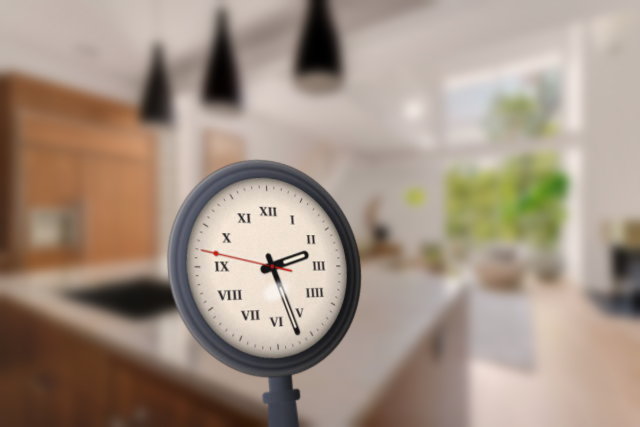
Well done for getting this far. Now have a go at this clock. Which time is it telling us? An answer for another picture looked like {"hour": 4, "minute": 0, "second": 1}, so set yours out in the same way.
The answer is {"hour": 2, "minute": 26, "second": 47}
